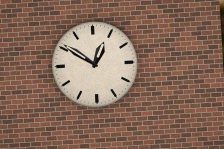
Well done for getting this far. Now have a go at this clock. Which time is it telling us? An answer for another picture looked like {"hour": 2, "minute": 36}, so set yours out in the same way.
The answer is {"hour": 12, "minute": 51}
